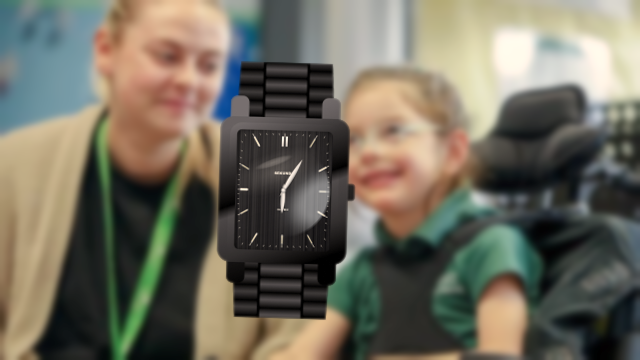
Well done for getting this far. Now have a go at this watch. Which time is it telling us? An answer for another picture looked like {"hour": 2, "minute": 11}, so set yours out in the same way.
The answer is {"hour": 6, "minute": 5}
